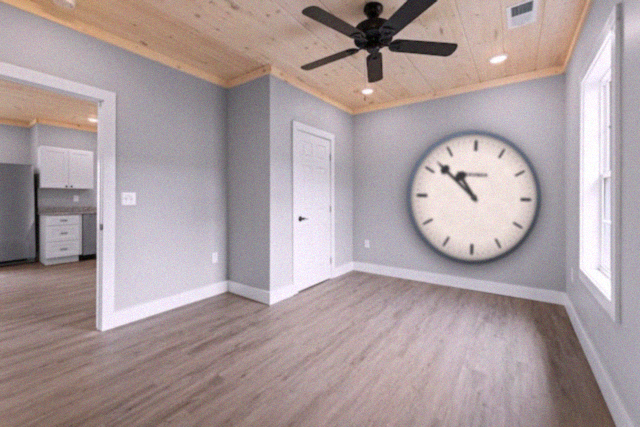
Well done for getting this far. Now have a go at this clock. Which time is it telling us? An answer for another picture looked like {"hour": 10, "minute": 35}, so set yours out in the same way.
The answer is {"hour": 10, "minute": 52}
